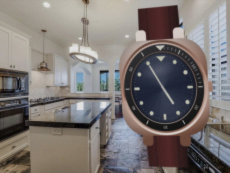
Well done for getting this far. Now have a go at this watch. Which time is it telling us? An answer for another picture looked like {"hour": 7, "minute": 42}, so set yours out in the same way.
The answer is {"hour": 4, "minute": 55}
